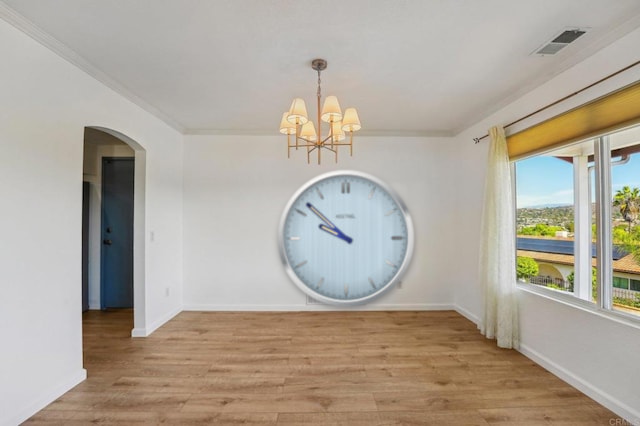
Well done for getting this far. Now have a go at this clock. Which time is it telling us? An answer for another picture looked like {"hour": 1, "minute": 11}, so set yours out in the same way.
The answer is {"hour": 9, "minute": 52}
